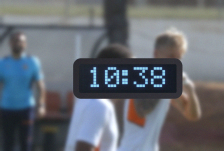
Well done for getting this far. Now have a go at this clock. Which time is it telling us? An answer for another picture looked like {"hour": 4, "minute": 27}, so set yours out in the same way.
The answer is {"hour": 10, "minute": 38}
